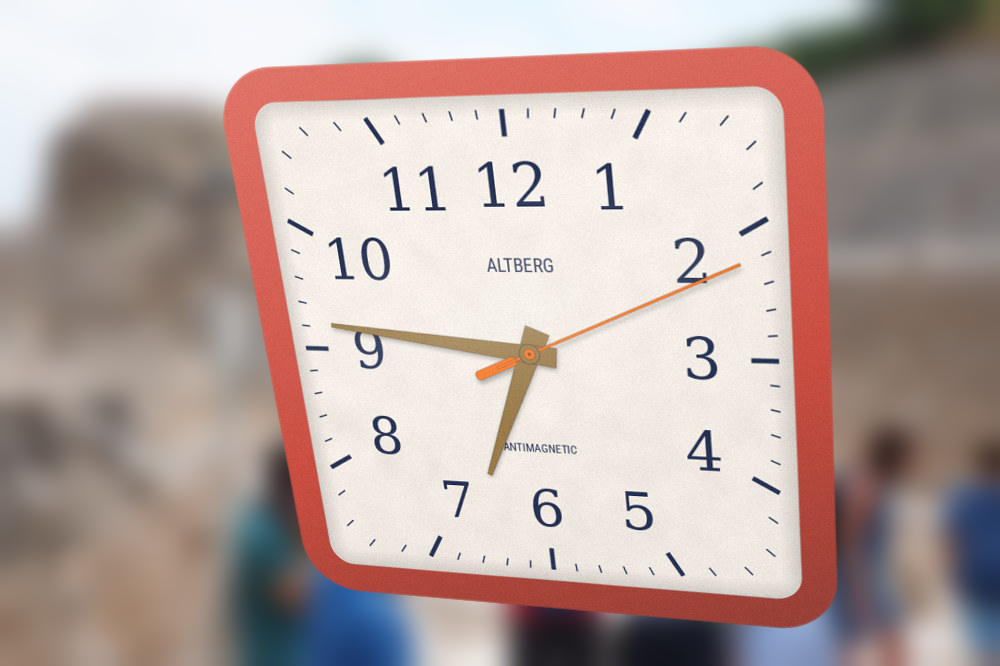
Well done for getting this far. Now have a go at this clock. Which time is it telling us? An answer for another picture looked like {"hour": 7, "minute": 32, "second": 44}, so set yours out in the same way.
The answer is {"hour": 6, "minute": 46, "second": 11}
